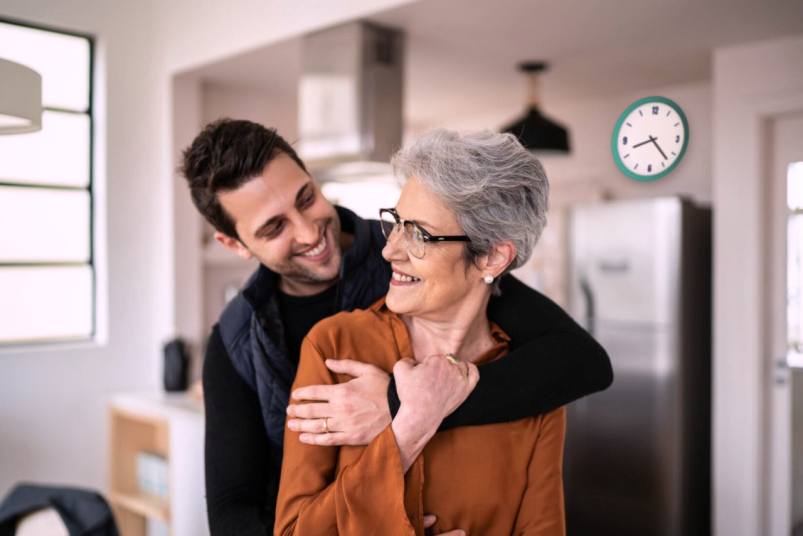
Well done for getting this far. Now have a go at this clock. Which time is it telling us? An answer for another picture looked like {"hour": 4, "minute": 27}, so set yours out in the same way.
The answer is {"hour": 8, "minute": 23}
